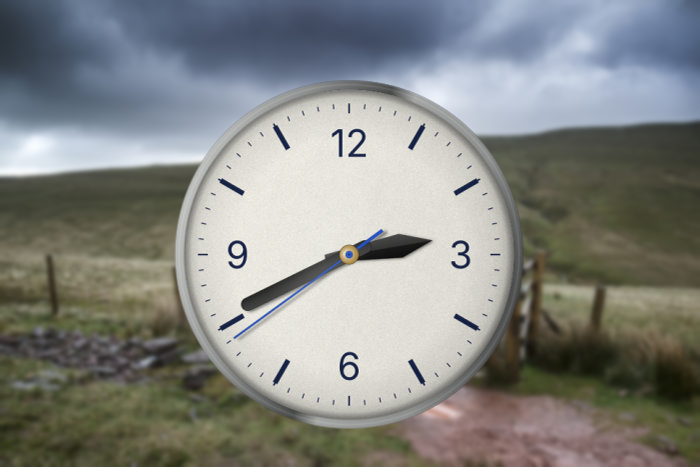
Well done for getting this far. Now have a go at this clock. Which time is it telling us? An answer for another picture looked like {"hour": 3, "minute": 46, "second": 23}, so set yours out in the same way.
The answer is {"hour": 2, "minute": 40, "second": 39}
